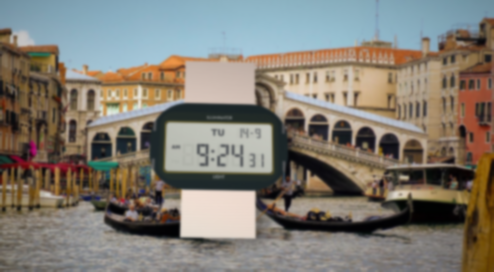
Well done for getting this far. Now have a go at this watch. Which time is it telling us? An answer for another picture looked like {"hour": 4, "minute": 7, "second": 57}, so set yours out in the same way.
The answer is {"hour": 9, "minute": 24, "second": 31}
